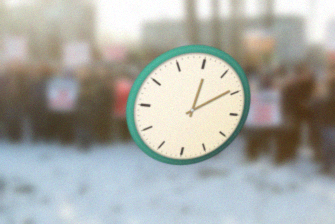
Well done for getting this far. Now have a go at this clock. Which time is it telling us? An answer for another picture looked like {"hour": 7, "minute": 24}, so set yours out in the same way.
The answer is {"hour": 12, "minute": 9}
